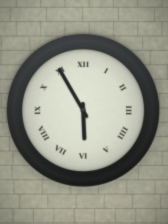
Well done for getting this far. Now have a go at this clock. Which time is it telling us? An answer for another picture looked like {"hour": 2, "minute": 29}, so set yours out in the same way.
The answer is {"hour": 5, "minute": 55}
